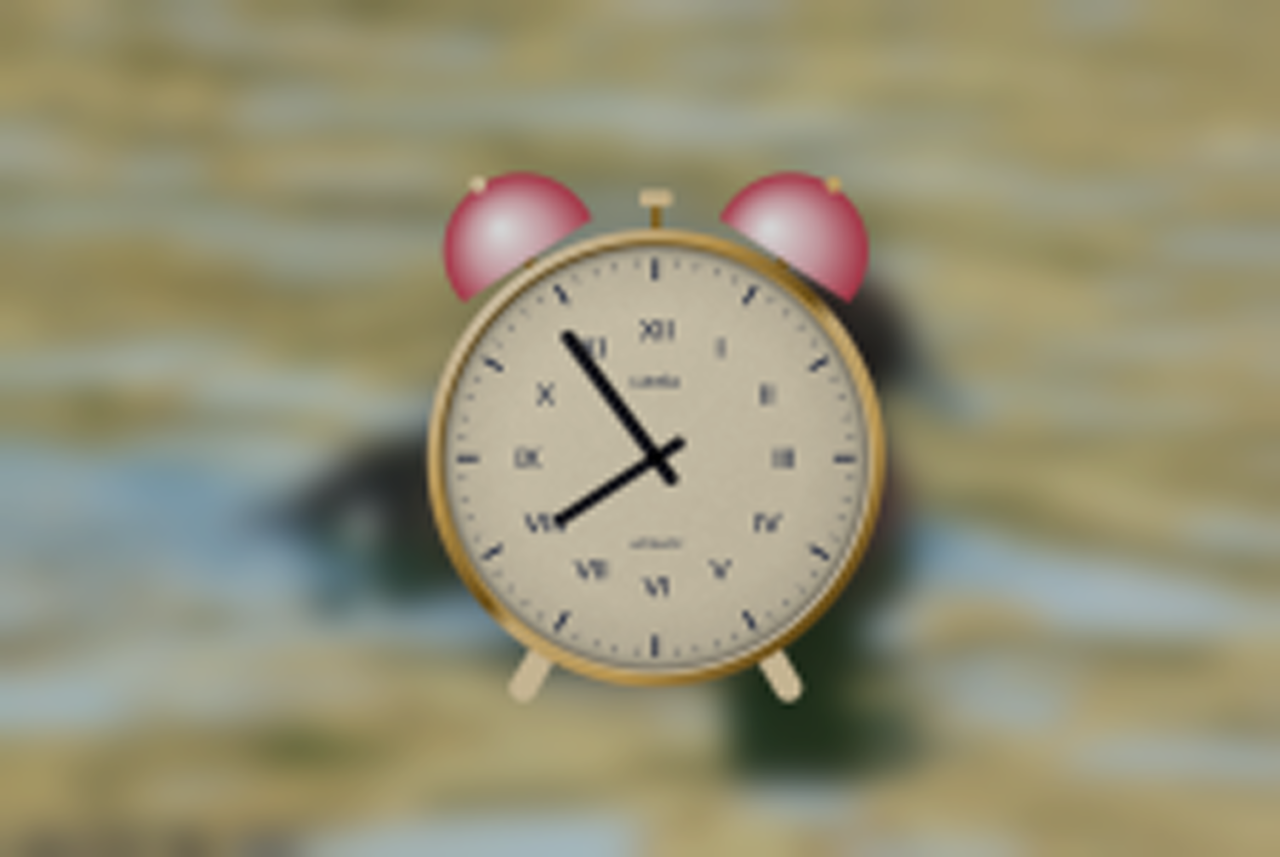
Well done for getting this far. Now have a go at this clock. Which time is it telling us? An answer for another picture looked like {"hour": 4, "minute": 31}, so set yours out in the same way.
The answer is {"hour": 7, "minute": 54}
